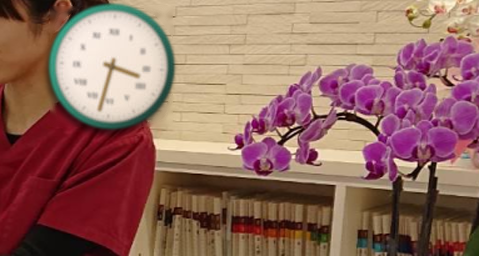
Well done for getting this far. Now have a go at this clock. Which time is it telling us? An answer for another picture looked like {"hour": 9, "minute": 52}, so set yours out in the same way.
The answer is {"hour": 3, "minute": 32}
